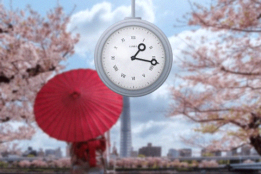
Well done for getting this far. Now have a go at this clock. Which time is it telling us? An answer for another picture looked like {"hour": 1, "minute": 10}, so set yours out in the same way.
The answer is {"hour": 1, "minute": 17}
